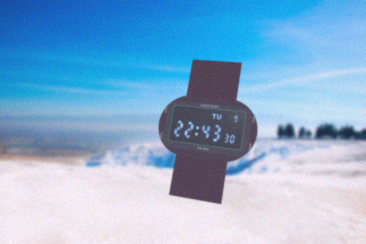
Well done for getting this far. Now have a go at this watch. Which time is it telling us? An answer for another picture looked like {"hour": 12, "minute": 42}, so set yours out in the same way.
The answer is {"hour": 22, "minute": 43}
